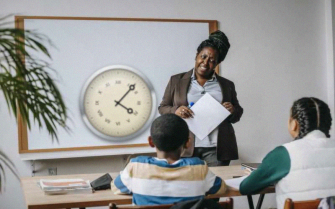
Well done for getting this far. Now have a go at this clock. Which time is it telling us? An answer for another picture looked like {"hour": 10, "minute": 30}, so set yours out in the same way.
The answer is {"hour": 4, "minute": 7}
